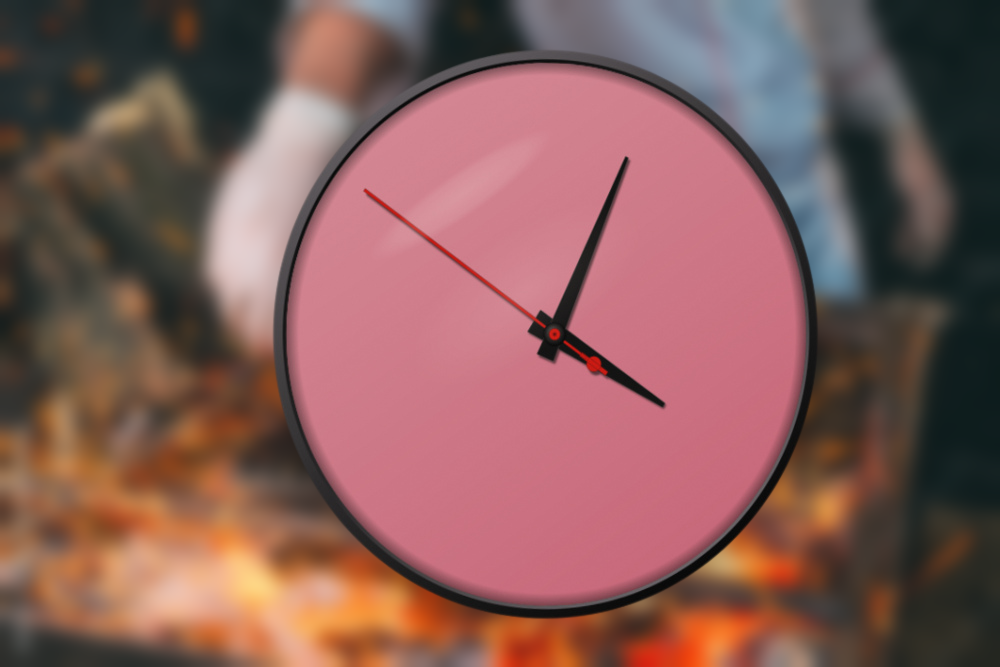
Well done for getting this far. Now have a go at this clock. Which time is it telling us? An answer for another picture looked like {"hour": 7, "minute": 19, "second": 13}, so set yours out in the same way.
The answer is {"hour": 4, "minute": 3, "second": 51}
